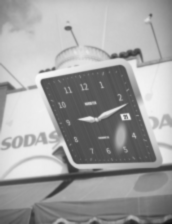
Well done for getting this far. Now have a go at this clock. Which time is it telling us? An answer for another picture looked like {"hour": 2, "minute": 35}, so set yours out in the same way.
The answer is {"hour": 9, "minute": 12}
